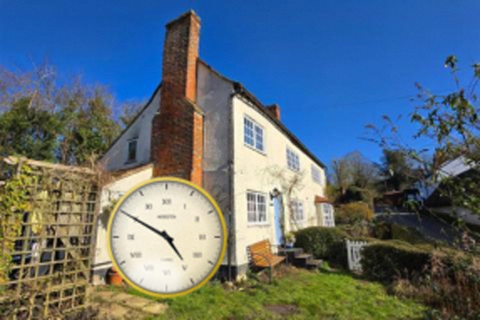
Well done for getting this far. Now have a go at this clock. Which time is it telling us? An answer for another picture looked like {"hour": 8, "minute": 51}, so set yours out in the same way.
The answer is {"hour": 4, "minute": 50}
